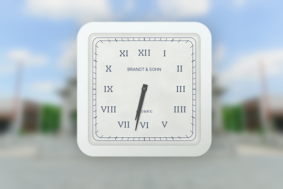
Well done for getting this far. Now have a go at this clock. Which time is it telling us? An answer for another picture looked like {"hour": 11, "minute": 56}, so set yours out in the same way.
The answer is {"hour": 6, "minute": 32}
